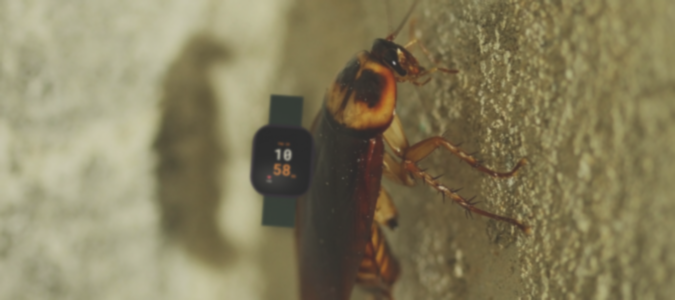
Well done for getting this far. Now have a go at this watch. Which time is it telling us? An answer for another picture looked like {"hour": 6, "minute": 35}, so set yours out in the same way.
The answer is {"hour": 10, "minute": 58}
